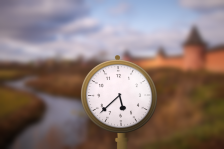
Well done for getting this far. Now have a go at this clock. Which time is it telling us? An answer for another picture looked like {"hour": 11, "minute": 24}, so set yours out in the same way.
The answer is {"hour": 5, "minute": 38}
